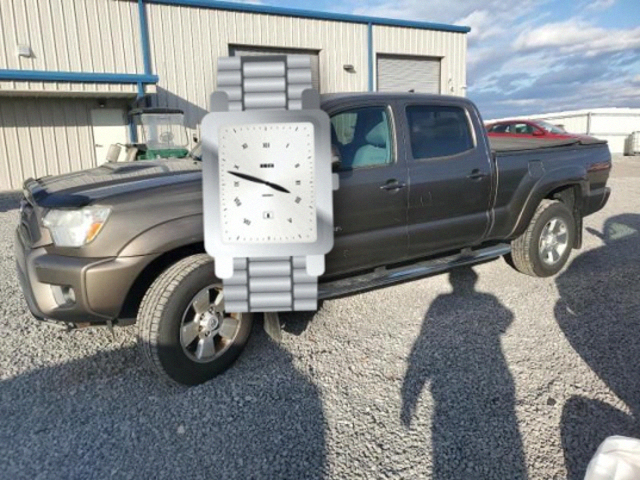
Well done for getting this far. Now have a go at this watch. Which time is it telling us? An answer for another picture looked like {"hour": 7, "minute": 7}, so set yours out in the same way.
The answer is {"hour": 3, "minute": 48}
